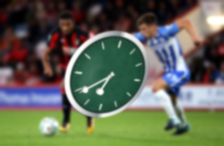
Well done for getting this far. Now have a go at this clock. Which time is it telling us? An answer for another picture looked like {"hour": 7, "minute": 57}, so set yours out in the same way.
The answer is {"hour": 6, "minute": 39}
